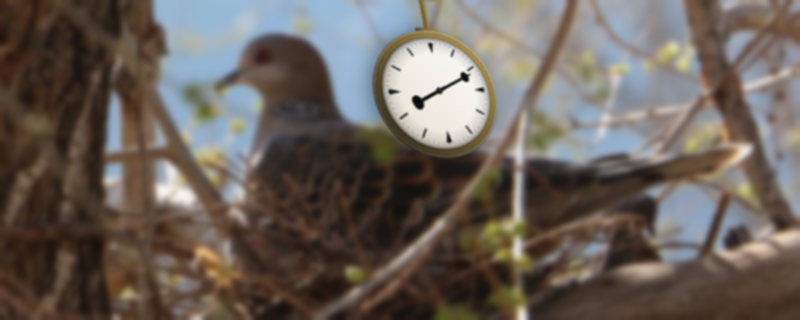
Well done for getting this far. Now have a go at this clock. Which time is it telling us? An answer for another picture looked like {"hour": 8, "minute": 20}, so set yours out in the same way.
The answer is {"hour": 8, "minute": 11}
